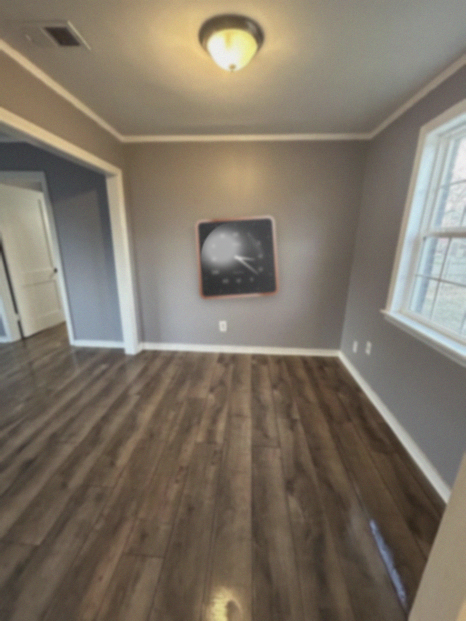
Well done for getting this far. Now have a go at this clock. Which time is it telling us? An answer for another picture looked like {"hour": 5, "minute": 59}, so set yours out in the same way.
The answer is {"hour": 3, "minute": 22}
